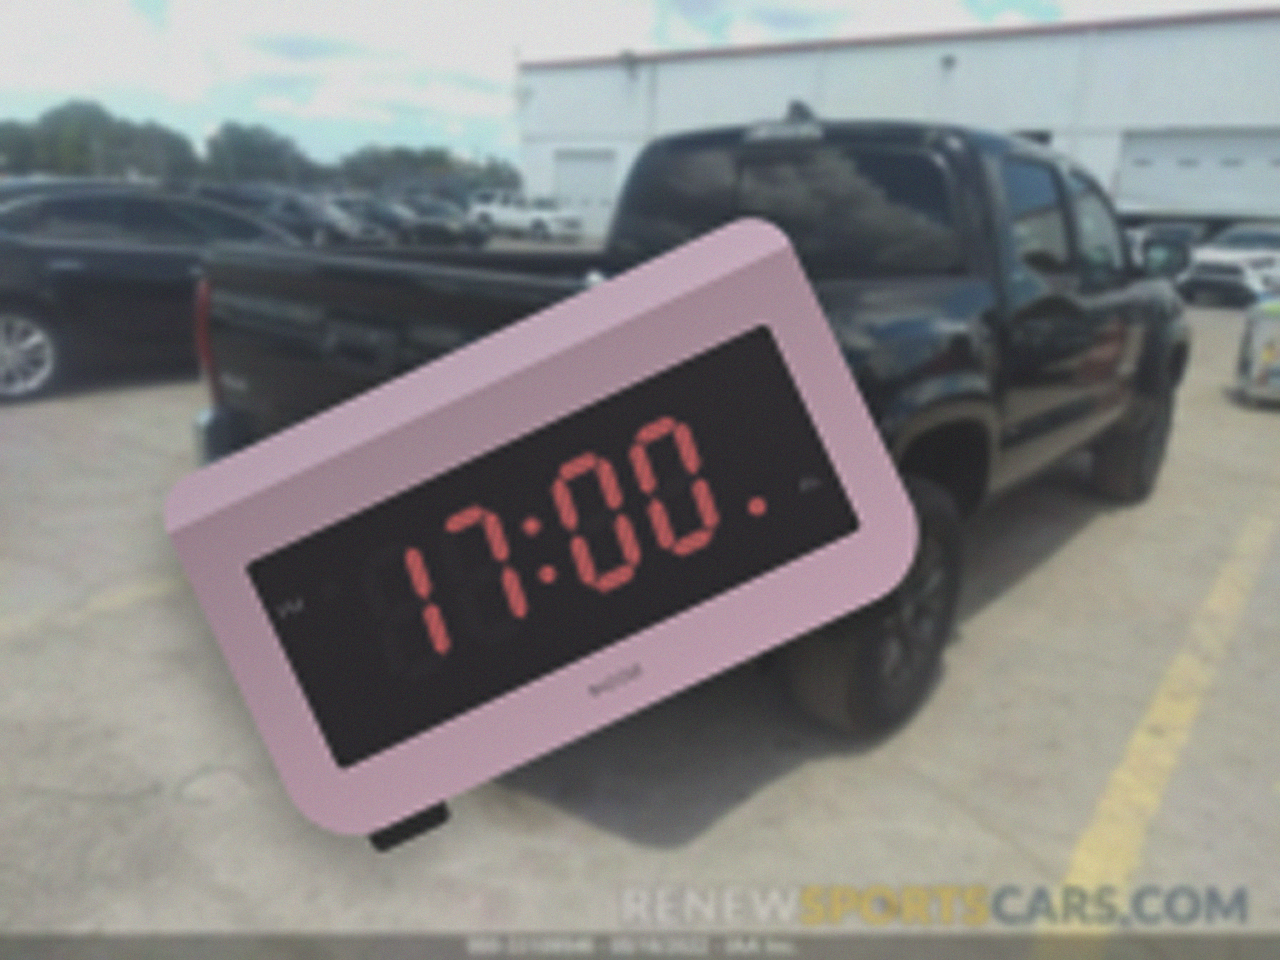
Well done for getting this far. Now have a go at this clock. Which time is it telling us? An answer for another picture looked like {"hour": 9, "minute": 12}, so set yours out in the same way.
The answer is {"hour": 17, "minute": 0}
